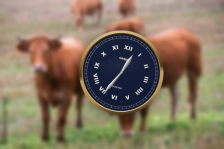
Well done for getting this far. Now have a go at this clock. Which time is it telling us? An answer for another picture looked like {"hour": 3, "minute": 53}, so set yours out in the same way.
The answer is {"hour": 12, "minute": 34}
